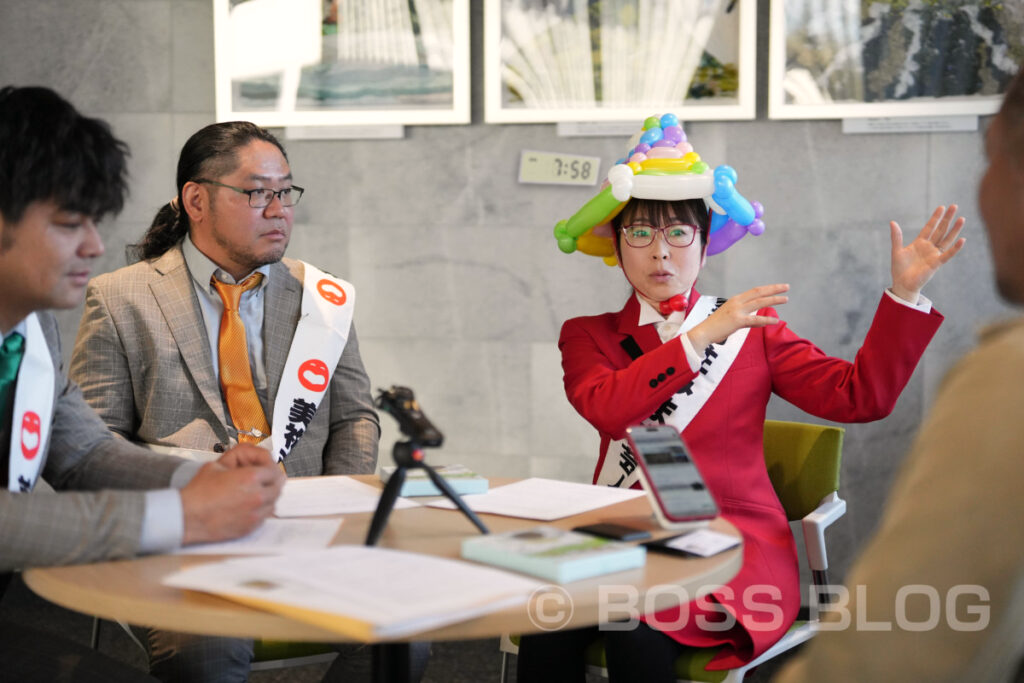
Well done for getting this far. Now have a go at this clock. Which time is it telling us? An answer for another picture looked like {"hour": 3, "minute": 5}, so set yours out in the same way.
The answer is {"hour": 7, "minute": 58}
